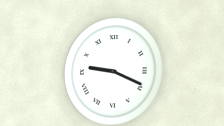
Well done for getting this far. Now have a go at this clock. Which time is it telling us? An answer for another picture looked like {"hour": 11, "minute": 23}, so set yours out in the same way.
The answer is {"hour": 9, "minute": 19}
